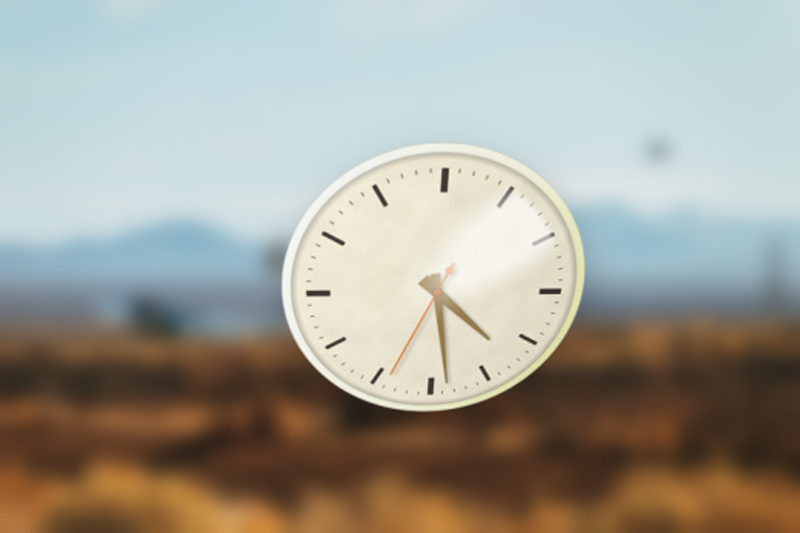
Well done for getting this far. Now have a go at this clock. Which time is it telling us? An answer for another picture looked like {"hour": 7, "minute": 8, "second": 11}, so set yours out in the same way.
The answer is {"hour": 4, "minute": 28, "second": 34}
